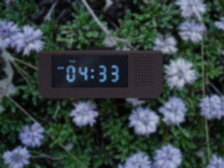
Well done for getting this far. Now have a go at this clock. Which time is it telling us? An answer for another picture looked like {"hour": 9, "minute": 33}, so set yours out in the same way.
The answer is {"hour": 4, "minute": 33}
